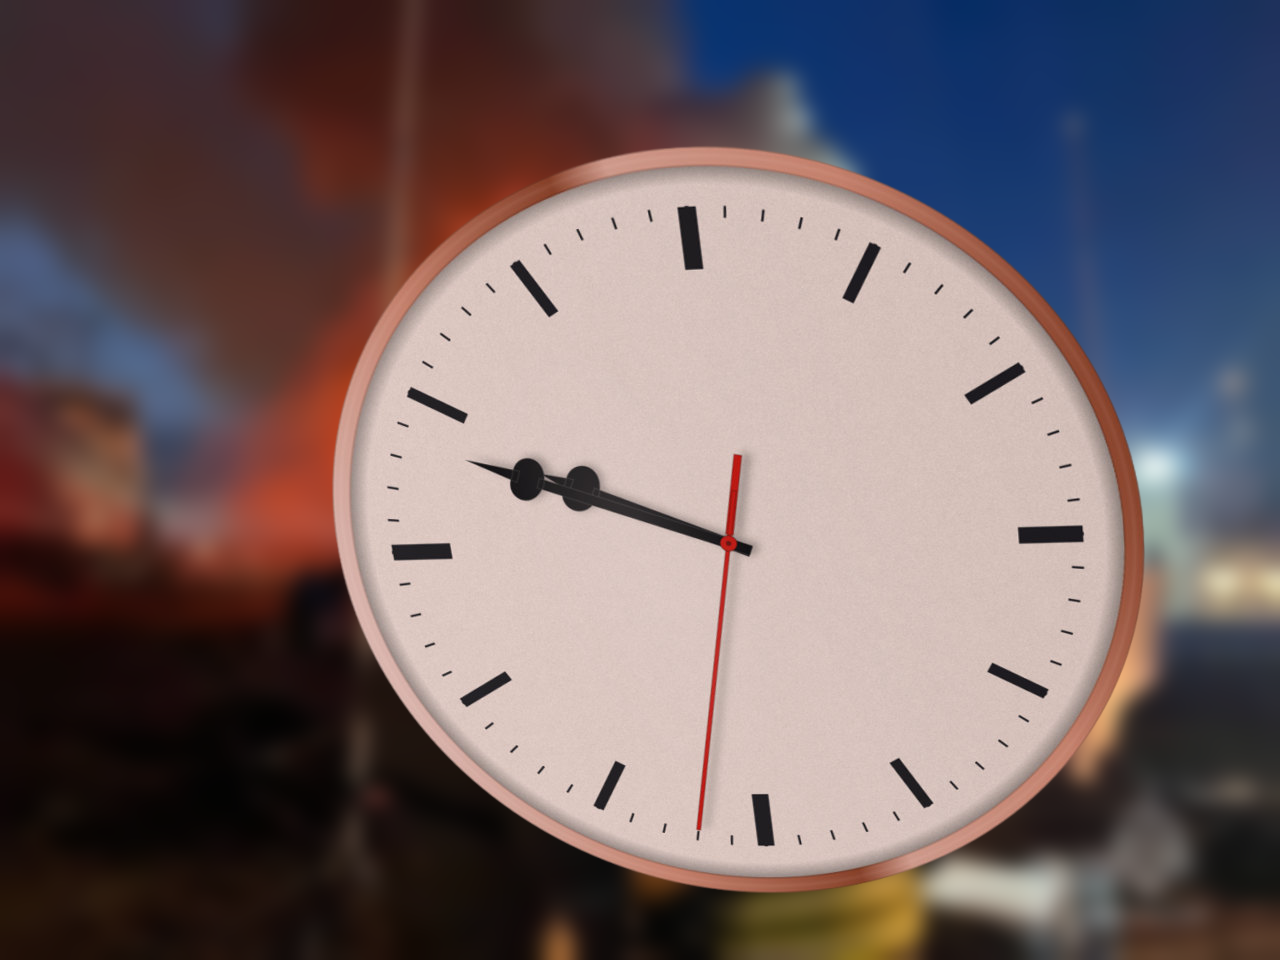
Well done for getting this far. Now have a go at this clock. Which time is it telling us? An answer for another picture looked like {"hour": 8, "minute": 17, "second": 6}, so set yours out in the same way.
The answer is {"hour": 9, "minute": 48, "second": 32}
